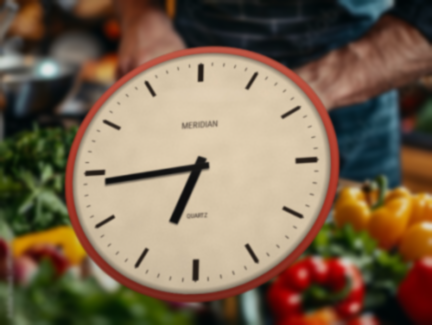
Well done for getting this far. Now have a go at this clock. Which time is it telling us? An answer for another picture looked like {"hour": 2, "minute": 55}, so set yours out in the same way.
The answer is {"hour": 6, "minute": 44}
